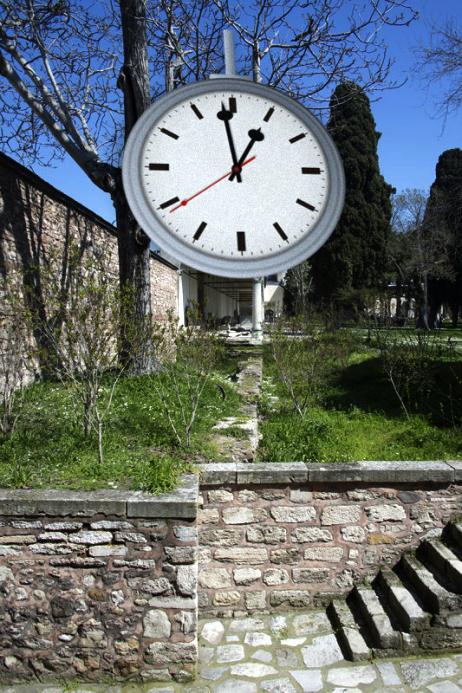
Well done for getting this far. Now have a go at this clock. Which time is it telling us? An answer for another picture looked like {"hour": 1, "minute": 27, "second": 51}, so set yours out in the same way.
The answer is {"hour": 12, "minute": 58, "second": 39}
